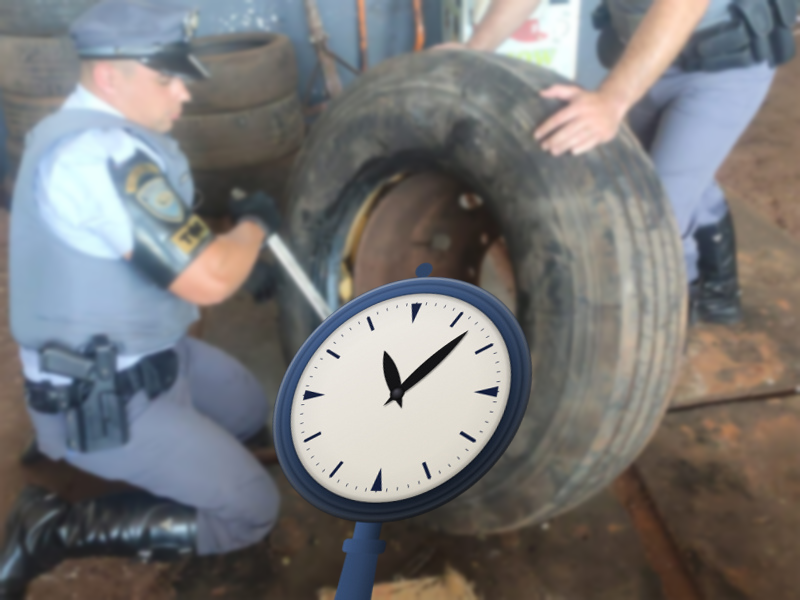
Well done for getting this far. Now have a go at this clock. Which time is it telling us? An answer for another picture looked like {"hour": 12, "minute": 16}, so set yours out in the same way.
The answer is {"hour": 11, "minute": 7}
